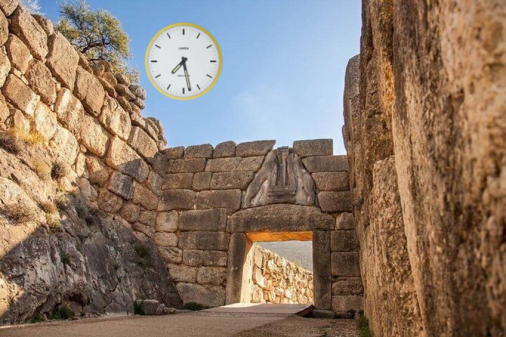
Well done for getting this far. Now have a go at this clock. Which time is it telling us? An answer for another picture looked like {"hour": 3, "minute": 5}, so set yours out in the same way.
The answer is {"hour": 7, "minute": 28}
